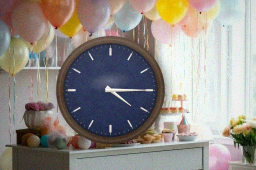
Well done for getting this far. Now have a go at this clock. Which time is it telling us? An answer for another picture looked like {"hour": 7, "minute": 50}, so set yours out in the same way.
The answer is {"hour": 4, "minute": 15}
